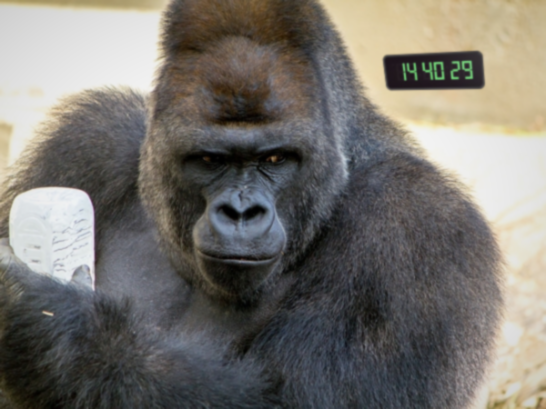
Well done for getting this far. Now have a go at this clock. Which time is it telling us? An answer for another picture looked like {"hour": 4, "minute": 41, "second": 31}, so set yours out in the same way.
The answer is {"hour": 14, "minute": 40, "second": 29}
